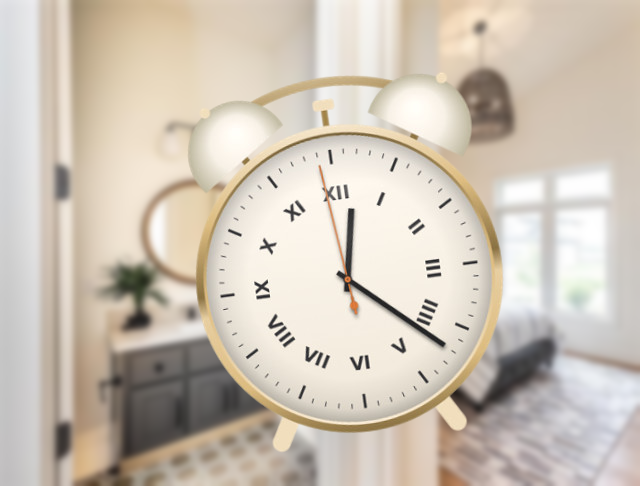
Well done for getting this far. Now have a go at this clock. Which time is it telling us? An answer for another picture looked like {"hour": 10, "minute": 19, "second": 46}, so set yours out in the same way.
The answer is {"hour": 12, "minute": 21, "second": 59}
